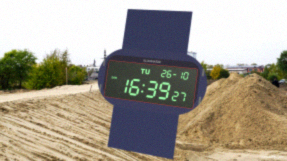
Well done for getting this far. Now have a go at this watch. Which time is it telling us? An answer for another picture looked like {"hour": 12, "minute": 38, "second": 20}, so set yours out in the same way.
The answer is {"hour": 16, "minute": 39, "second": 27}
